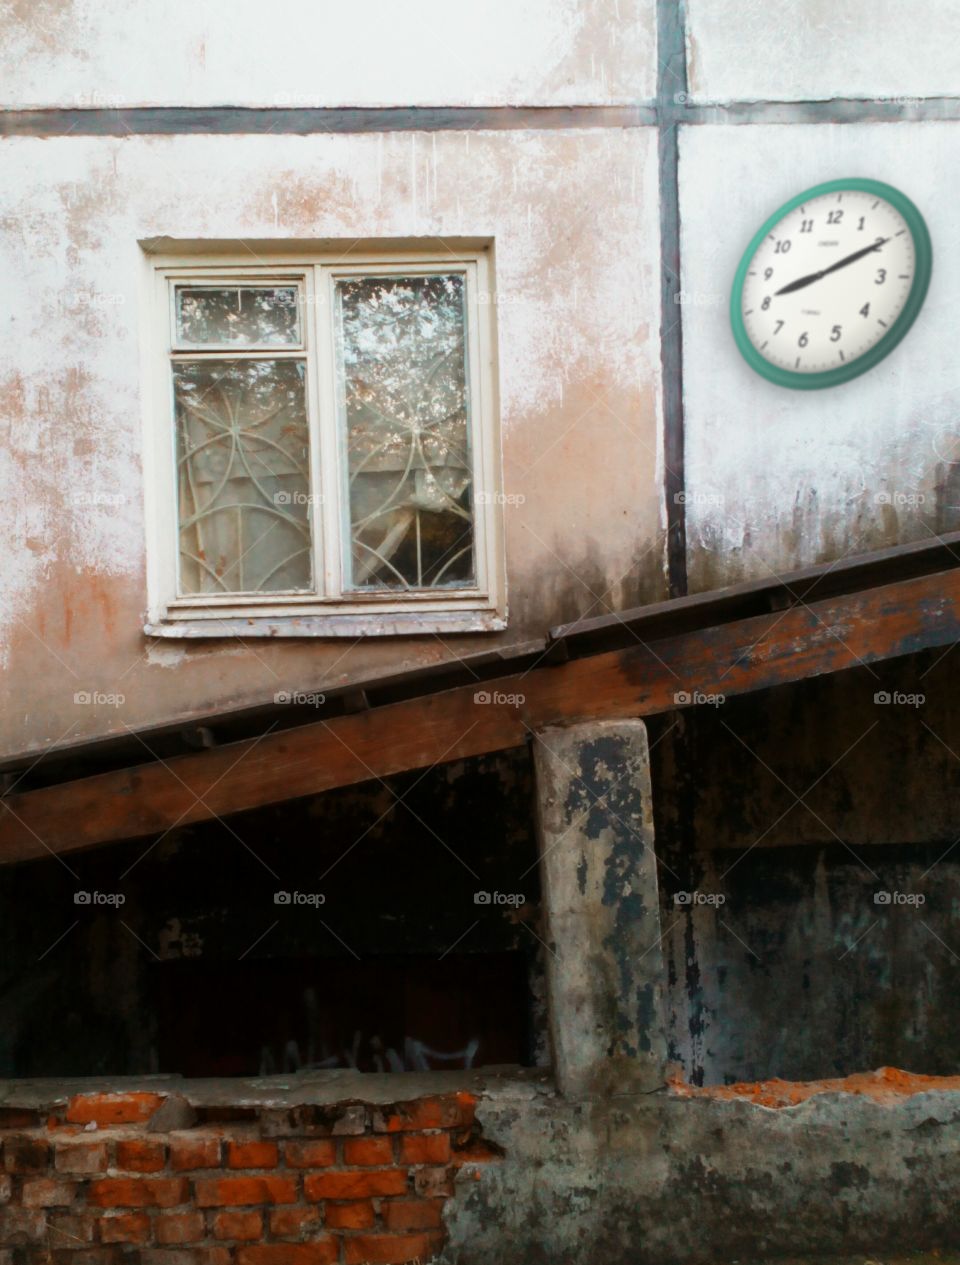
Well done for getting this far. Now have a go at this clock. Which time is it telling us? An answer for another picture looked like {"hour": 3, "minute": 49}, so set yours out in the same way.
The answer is {"hour": 8, "minute": 10}
